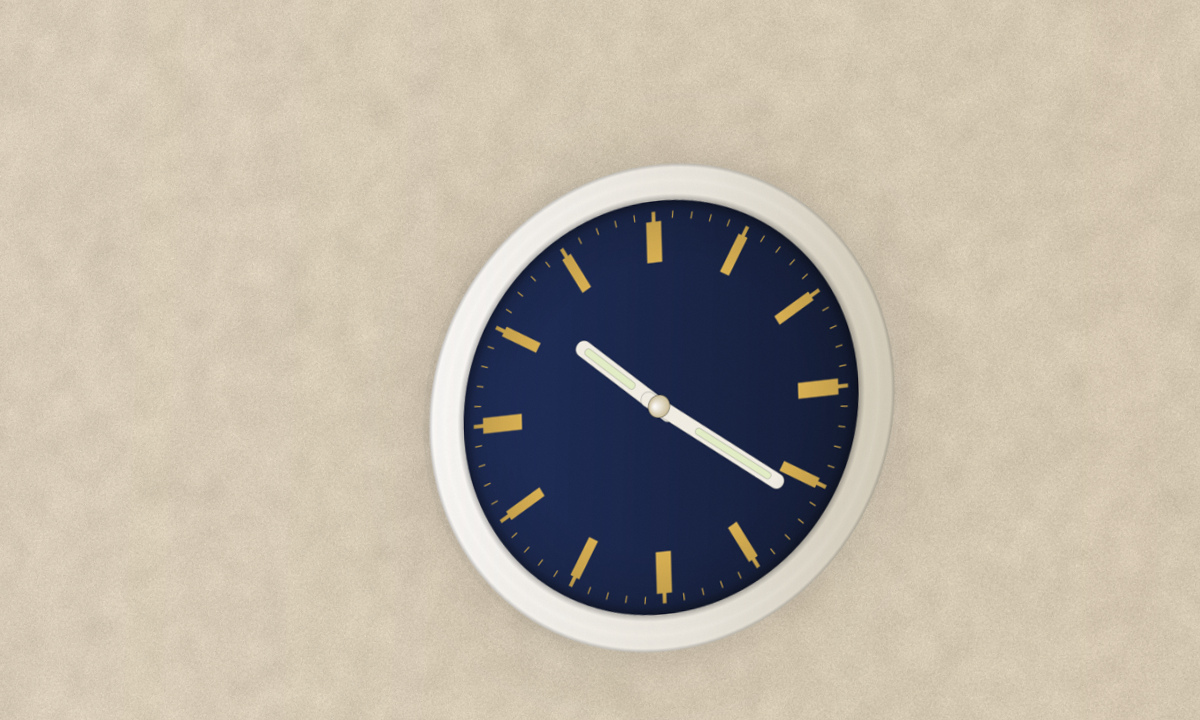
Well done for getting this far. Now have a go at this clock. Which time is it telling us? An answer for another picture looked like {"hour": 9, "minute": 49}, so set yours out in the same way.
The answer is {"hour": 10, "minute": 21}
